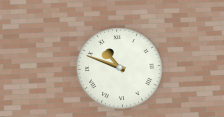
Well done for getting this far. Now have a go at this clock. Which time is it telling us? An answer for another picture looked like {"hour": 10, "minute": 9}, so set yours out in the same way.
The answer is {"hour": 10, "minute": 49}
